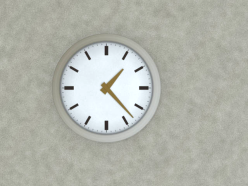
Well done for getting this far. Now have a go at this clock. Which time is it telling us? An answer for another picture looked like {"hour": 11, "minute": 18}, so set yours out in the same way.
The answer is {"hour": 1, "minute": 23}
